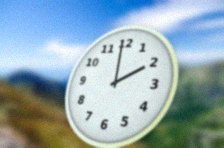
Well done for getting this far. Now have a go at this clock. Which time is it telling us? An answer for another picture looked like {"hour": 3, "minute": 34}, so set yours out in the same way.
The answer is {"hour": 1, "minute": 59}
